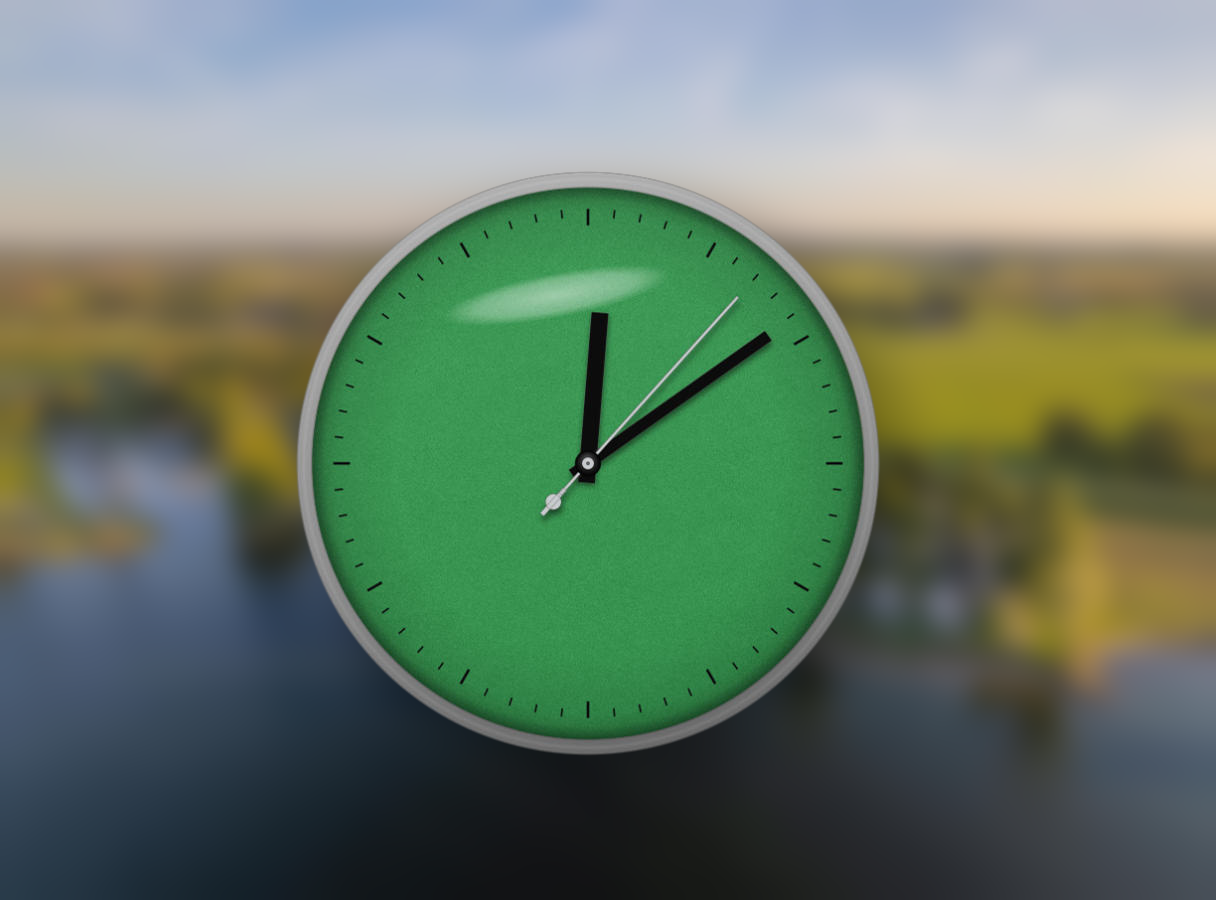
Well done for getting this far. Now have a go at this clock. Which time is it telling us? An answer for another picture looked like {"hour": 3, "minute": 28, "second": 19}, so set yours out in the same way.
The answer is {"hour": 12, "minute": 9, "second": 7}
